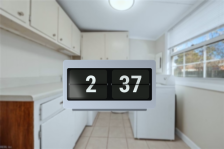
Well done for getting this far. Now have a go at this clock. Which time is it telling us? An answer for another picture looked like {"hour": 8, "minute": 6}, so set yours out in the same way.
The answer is {"hour": 2, "minute": 37}
